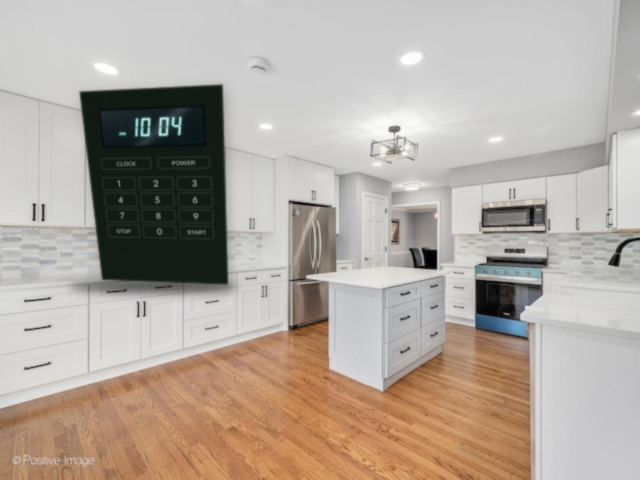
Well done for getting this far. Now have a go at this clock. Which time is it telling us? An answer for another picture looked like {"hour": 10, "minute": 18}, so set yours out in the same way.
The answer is {"hour": 10, "minute": 4}
